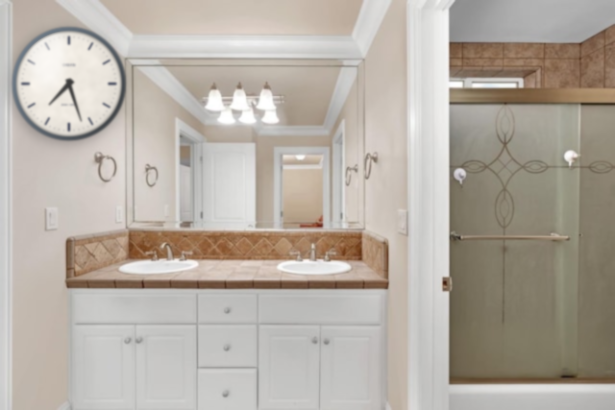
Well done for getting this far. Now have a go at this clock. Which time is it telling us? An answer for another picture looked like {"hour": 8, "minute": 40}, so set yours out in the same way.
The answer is {"hour": 7, "minute": 27}
